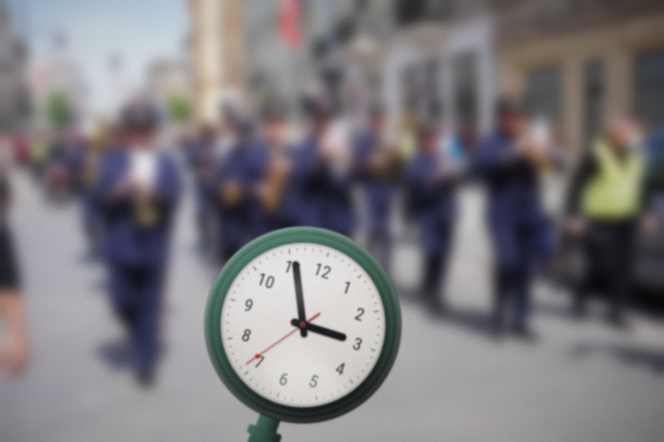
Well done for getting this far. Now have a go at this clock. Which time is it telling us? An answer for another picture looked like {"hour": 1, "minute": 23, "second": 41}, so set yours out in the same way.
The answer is {"hour": 2, "minute": 55, "second": 36}
